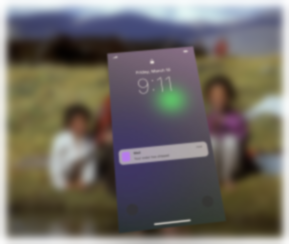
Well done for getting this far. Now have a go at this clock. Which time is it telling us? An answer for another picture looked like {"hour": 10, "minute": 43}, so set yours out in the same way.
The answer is {"hour": 9, "minute": 11}
